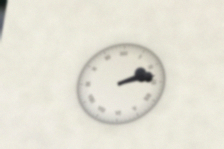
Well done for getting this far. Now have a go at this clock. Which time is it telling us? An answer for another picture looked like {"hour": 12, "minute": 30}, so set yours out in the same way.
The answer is {"hour": 2, "minute": 13}
